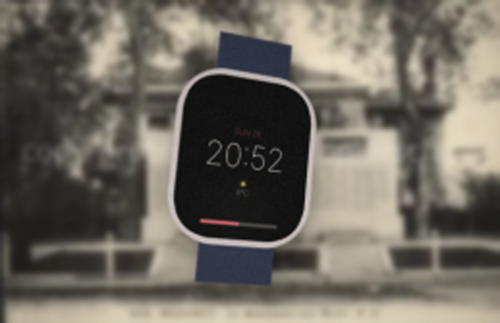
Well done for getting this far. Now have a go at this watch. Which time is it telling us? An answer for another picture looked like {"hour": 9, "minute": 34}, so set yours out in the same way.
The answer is {"hour": 20, "minute": 52}
